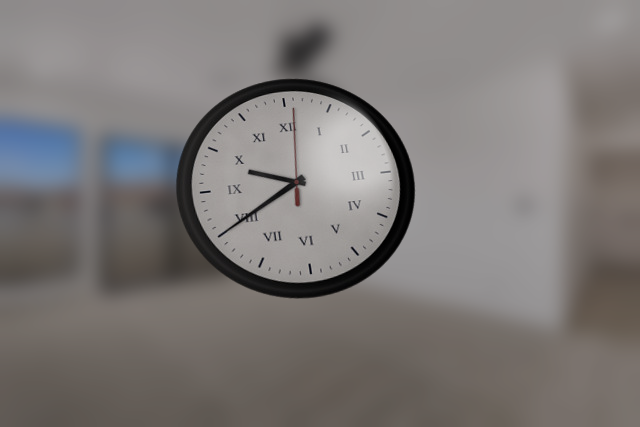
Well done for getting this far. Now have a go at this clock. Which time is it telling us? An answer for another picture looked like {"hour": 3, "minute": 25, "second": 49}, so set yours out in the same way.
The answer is {"hour": 9, "minute": 40, "second": 1}
